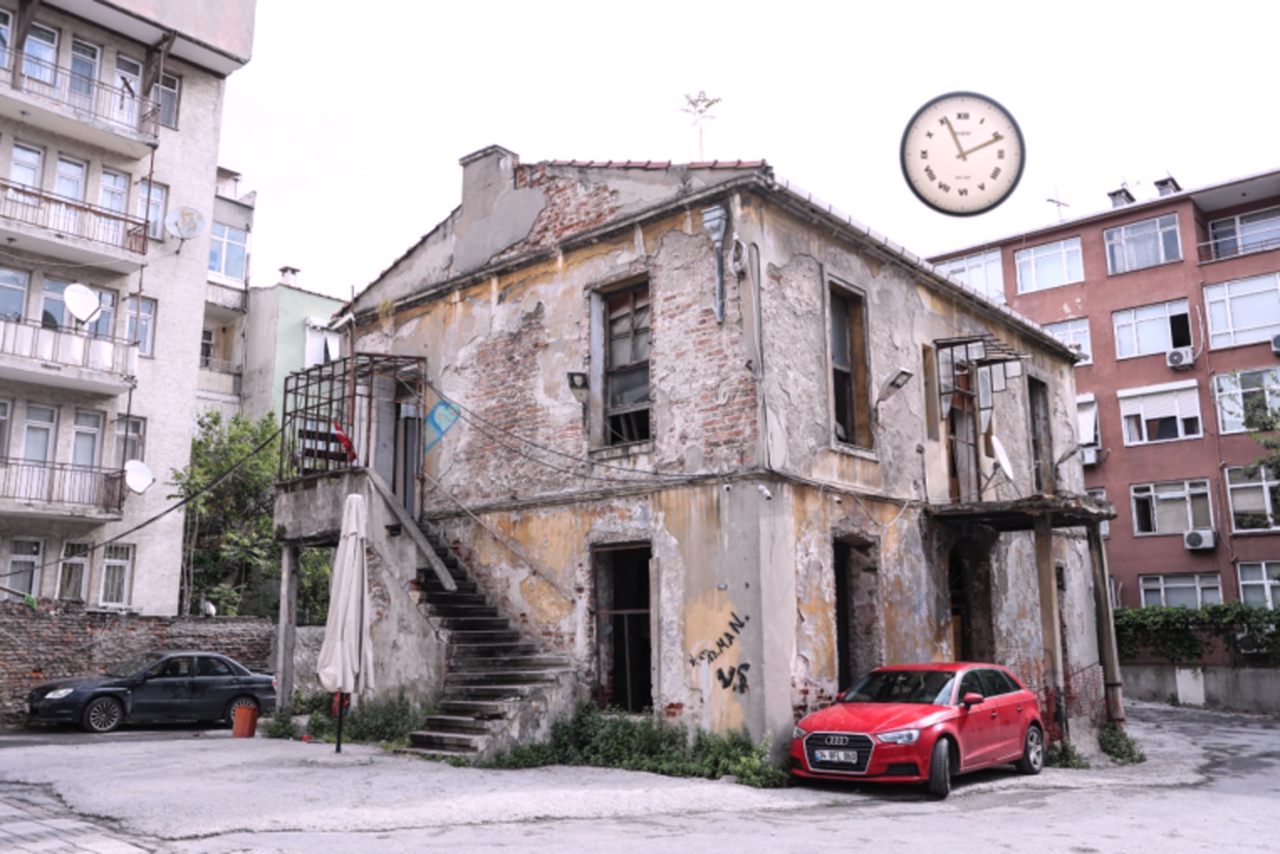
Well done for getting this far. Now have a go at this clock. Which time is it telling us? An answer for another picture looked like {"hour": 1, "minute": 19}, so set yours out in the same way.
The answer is {"hour": 11, "minute": 11}
